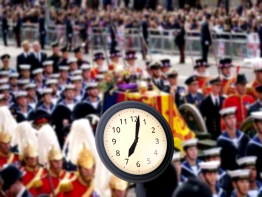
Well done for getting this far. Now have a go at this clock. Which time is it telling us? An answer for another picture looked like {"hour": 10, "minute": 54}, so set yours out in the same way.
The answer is {"hour": 7, "minute": 2}
